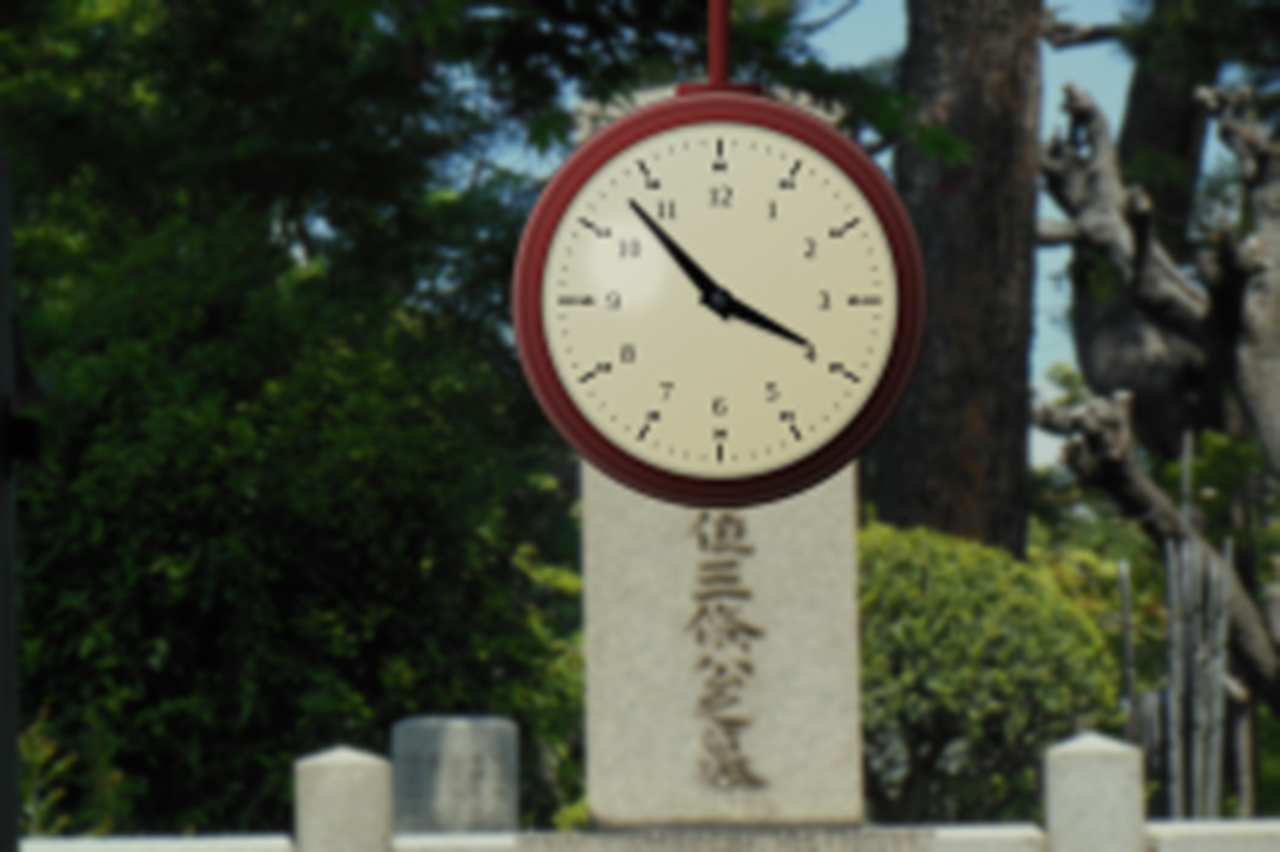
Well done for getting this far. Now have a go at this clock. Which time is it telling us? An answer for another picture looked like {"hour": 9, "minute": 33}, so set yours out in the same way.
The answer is {"hour": 3, "minute": 53}
